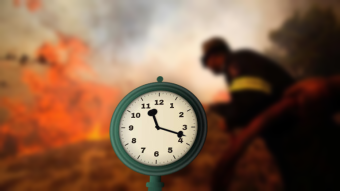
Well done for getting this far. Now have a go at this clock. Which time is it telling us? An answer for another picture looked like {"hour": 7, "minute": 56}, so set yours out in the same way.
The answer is {"hour": 11, "minute": 18}
